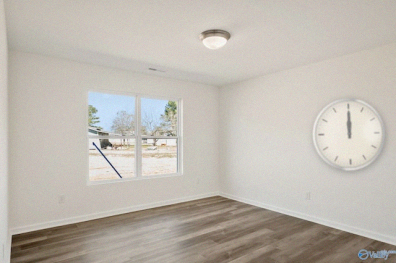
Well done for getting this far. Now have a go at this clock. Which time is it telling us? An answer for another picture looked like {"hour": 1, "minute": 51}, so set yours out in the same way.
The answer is {"hour": 12, "minute": 0}
